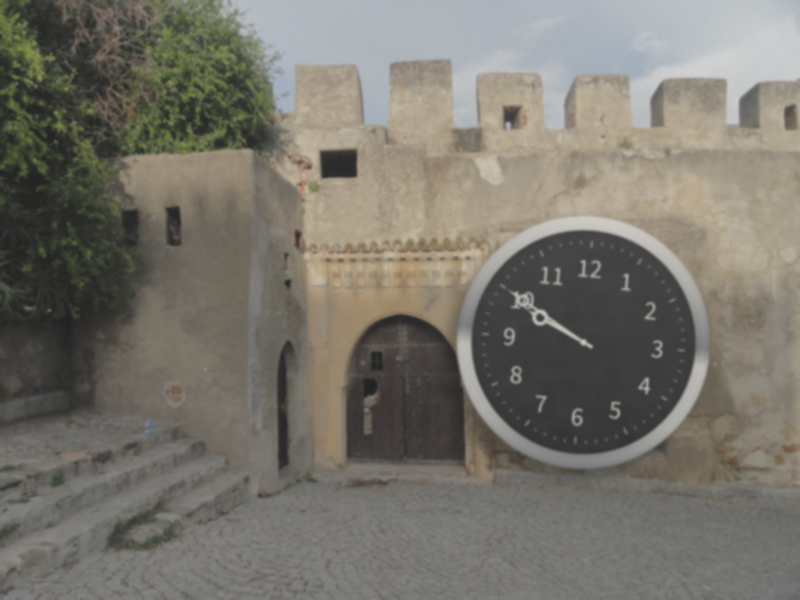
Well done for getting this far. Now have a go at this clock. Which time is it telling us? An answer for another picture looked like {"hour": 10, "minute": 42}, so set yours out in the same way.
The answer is {"hour": 9, "minute": 50}
